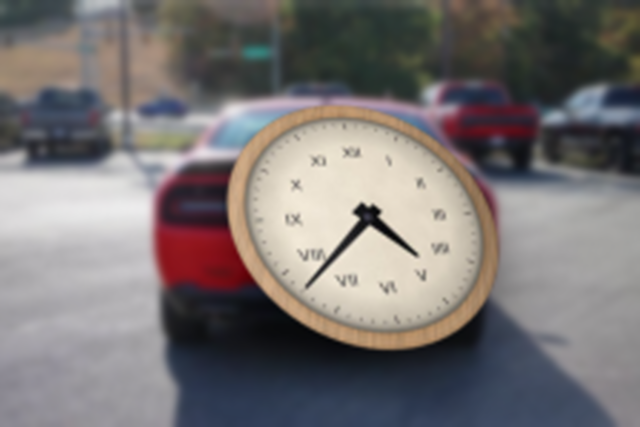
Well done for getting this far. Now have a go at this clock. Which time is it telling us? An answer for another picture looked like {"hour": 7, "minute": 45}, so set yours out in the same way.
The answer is {"hour": 4, "minute": 38}
